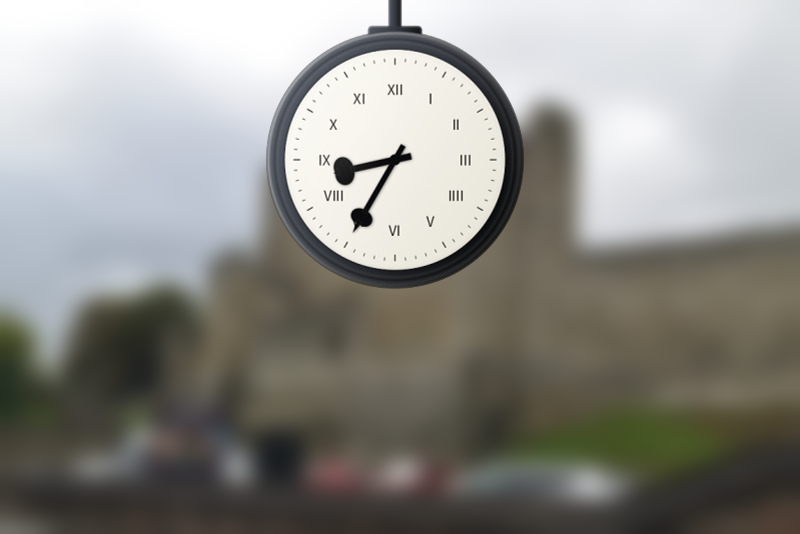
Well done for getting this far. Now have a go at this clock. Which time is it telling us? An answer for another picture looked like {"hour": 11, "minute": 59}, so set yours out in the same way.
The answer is {"hour": 8, "minute": 35}
